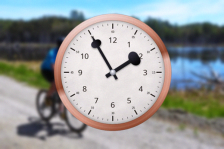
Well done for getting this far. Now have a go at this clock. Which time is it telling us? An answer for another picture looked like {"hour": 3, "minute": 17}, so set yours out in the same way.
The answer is {"hour": 1, "minute": 55}
